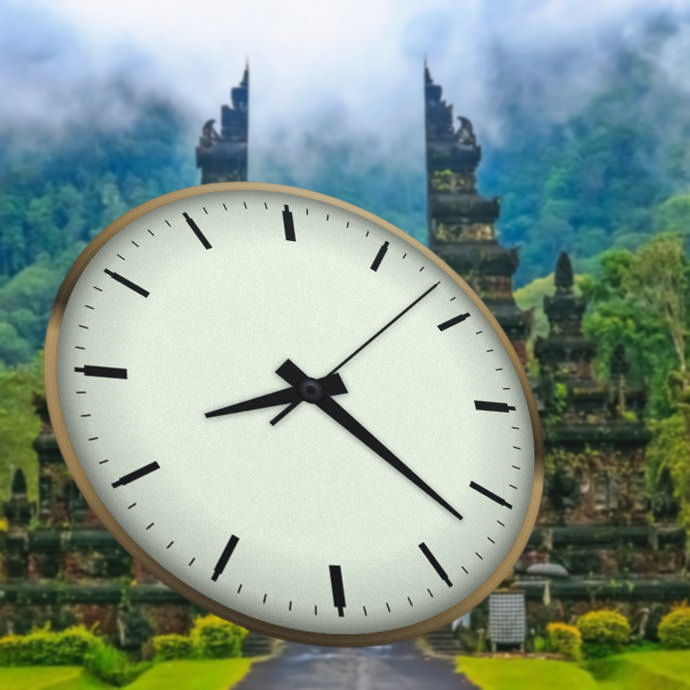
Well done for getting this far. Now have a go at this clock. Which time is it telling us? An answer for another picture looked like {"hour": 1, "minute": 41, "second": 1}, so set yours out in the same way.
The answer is {"hour": 8, "minute": 22, "second": 8}
